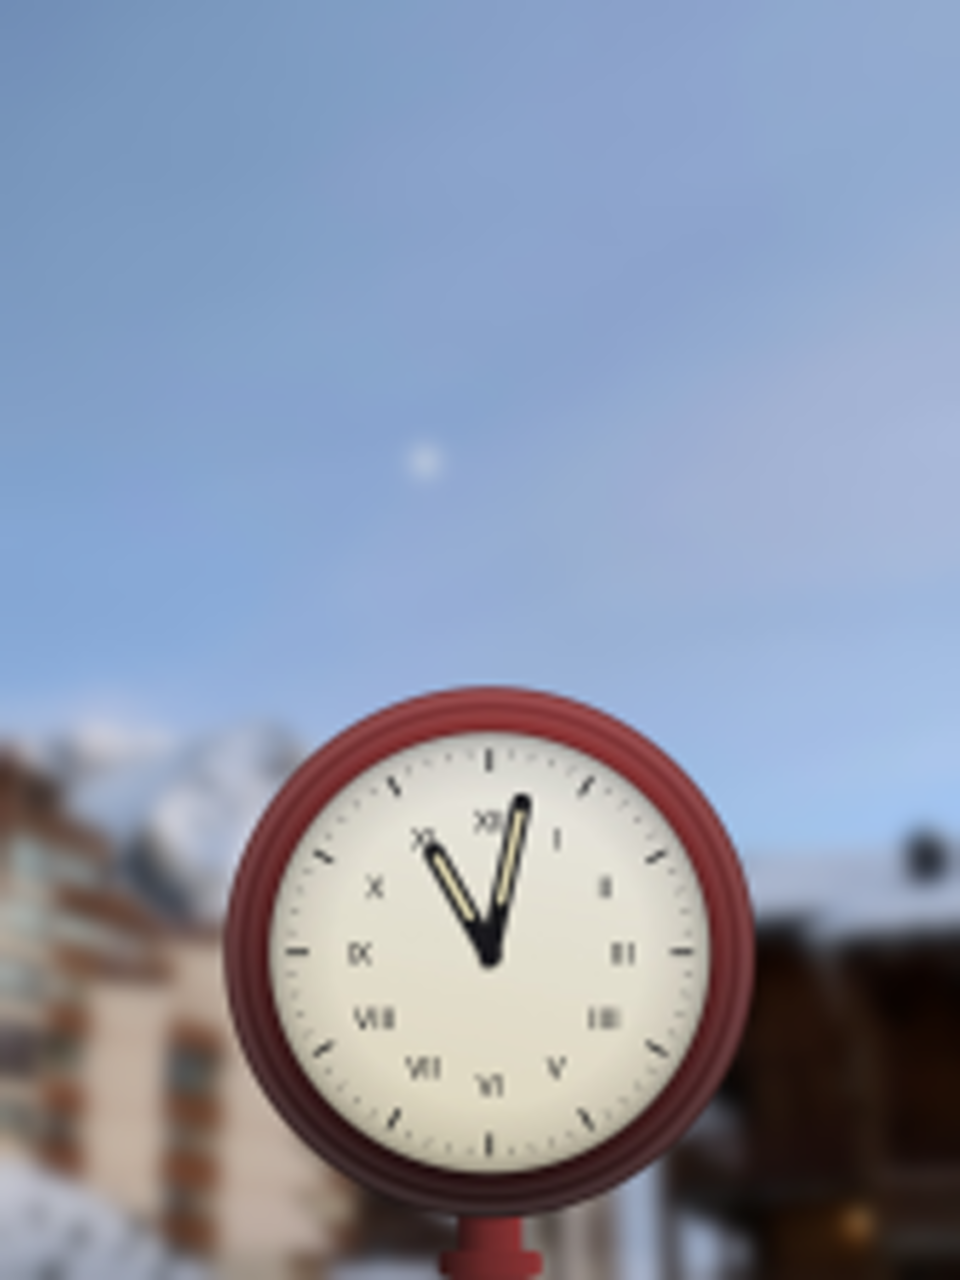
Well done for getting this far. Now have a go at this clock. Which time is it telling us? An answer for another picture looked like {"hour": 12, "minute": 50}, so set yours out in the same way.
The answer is {"hour": 11, "minute": 2}
